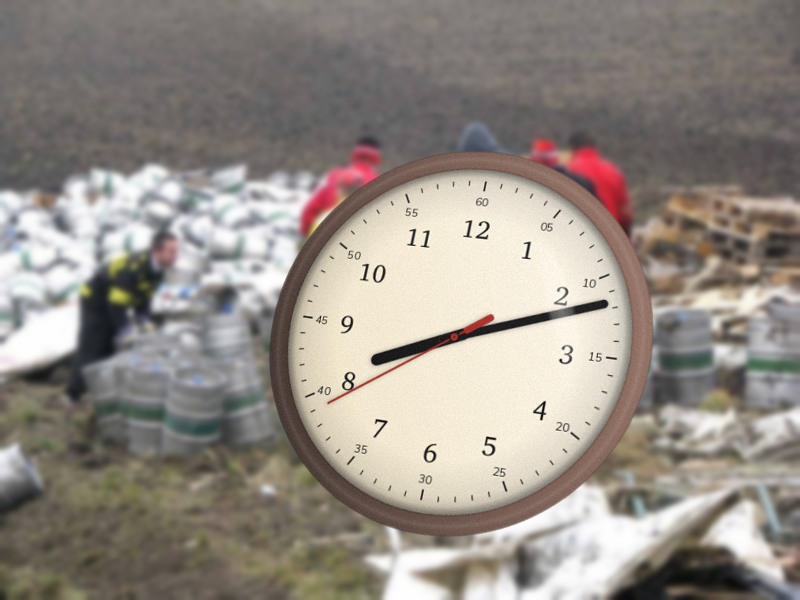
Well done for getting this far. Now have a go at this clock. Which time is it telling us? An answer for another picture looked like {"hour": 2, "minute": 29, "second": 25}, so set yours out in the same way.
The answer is {"hour": 8, "minute": 11, "second": 39}
